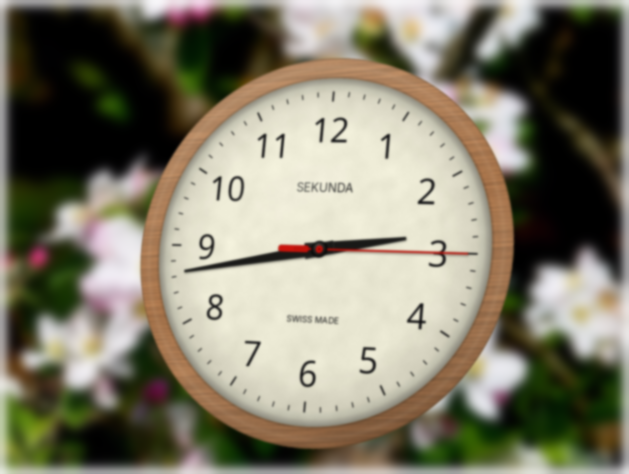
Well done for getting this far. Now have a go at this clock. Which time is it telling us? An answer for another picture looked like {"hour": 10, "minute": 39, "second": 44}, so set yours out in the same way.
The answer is {"hour": 2, "minute": 43, "second": 15}
